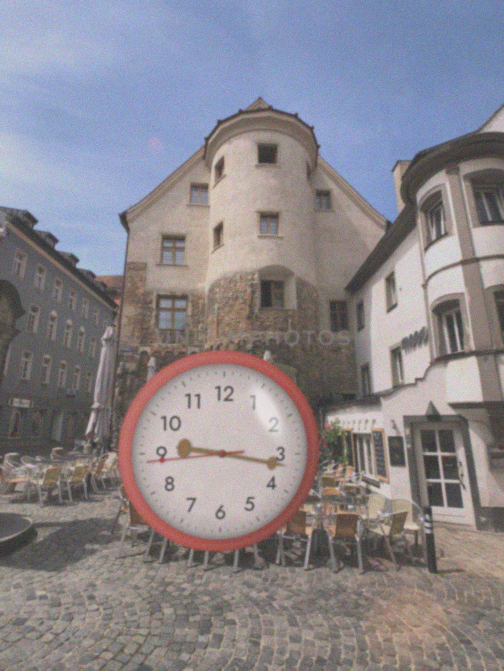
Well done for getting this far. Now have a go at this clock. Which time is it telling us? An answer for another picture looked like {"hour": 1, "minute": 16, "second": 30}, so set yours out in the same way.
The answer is {"hour": 9, "minute": 16, "second": 44}
